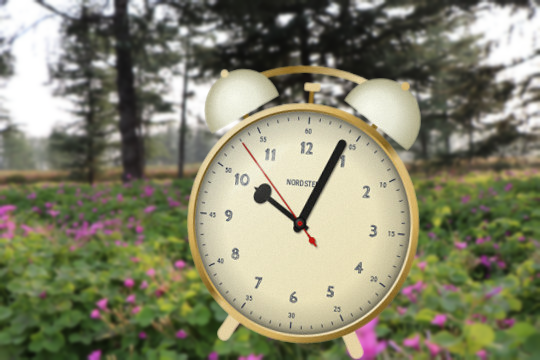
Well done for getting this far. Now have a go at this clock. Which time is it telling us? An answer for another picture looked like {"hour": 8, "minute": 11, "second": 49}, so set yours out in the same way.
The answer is {"hour": 10, "minute": 3, "second": 53}
